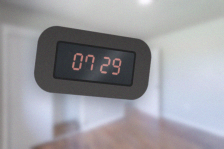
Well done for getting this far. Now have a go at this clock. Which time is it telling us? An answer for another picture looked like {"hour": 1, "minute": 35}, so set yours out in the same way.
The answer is {"hour": 7, "minute": 29}
